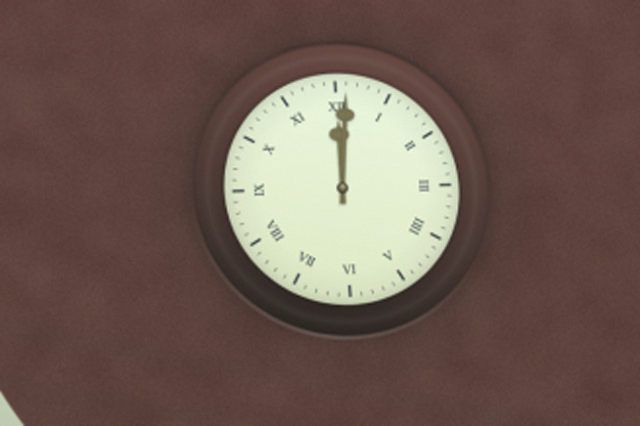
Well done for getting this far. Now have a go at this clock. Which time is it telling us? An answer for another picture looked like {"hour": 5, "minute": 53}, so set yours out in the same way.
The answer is {"hour": 12, "minute": 1}
